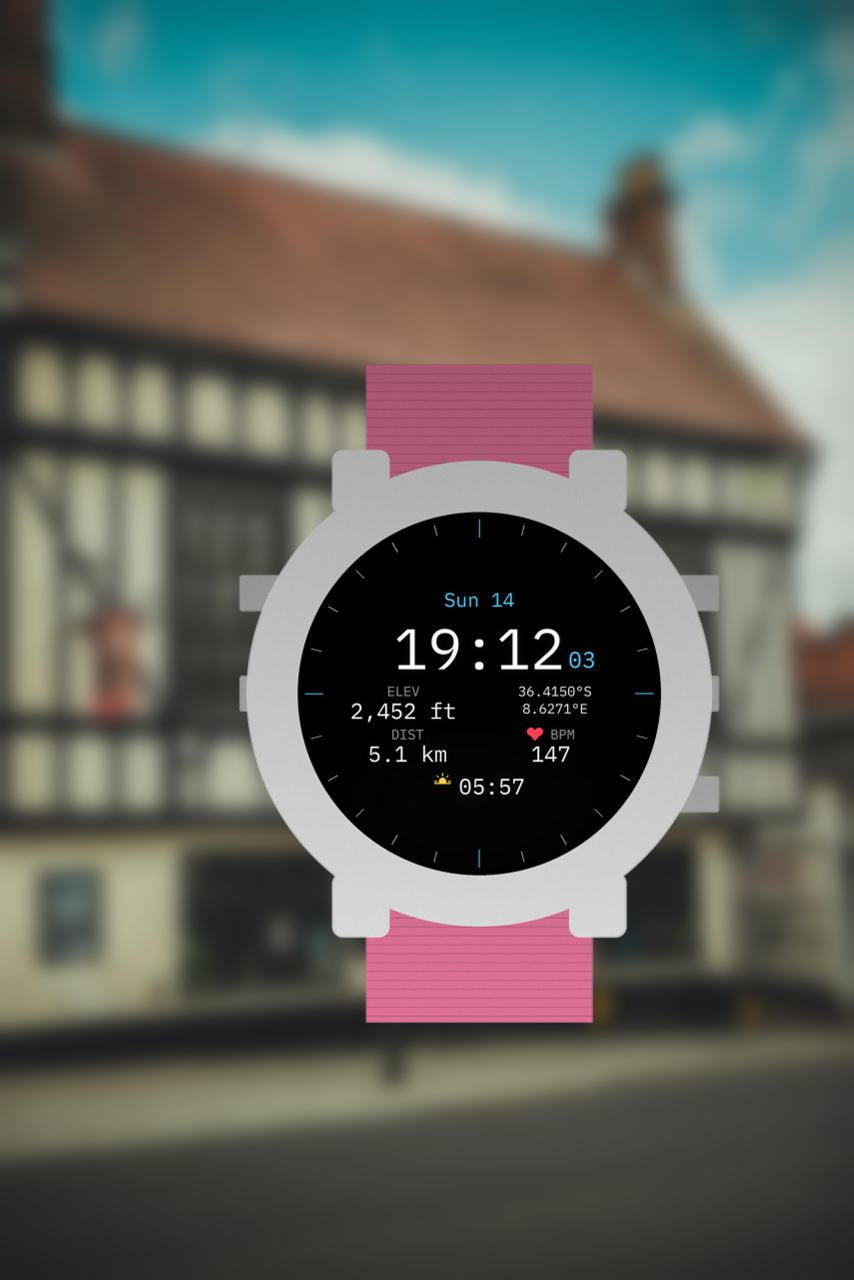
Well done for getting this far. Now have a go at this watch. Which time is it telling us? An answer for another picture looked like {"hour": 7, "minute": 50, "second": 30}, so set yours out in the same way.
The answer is {"hour": 19, "minute": 12, "second": 3}
